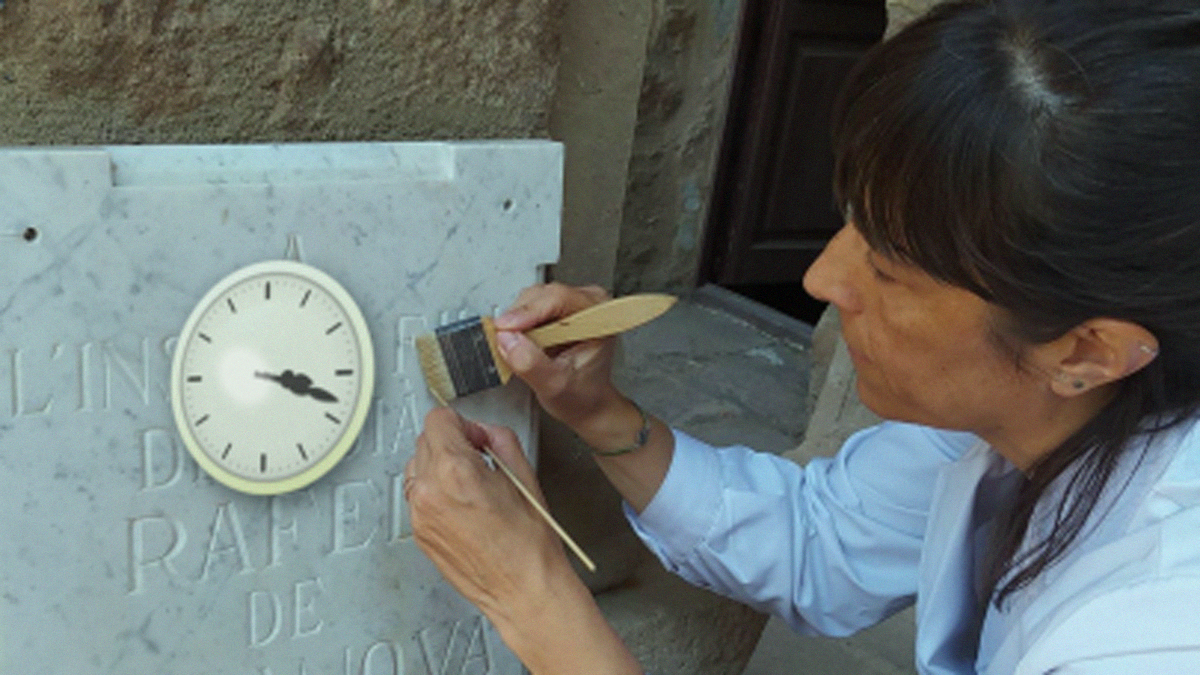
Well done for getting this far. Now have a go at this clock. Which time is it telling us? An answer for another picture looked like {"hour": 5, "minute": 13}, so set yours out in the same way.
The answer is {"hour": 3, "minute": 18}
